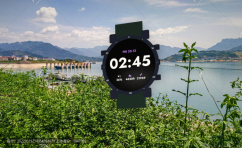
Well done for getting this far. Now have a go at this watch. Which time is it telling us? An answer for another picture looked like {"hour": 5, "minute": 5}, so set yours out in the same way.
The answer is {"hour": 2, "minute": 45}
